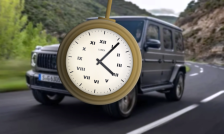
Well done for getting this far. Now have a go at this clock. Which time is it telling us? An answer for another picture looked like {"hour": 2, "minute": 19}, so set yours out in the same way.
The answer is {"hour": 4, "minute": 6}
